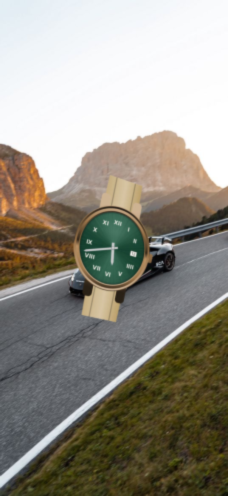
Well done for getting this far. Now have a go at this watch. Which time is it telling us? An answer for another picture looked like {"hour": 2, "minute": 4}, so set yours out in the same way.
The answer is {"hour": 5, "minute": 42}
